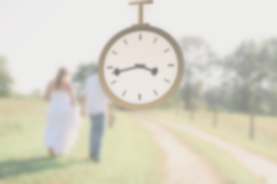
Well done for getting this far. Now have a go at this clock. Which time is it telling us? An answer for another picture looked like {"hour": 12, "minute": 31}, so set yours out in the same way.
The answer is {"hour": 3, "minute": 43}
